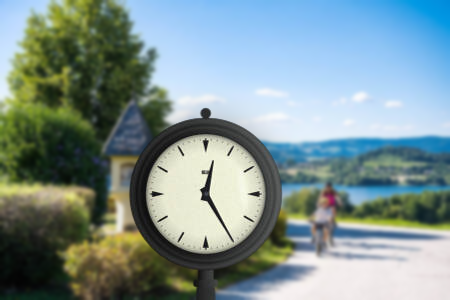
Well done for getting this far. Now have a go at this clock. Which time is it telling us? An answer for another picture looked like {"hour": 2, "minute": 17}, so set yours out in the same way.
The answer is {"hour": 12, "minute": 25}
